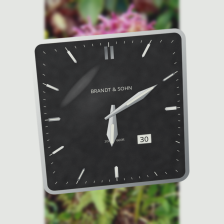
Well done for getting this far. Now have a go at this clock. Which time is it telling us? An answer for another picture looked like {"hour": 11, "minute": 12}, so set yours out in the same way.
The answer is {"hour": 6, "minute": 10}
